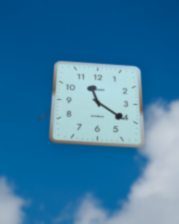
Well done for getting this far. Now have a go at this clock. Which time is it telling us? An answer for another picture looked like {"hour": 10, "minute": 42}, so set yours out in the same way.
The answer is {"hour": 11, "minute": 21}
